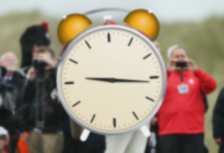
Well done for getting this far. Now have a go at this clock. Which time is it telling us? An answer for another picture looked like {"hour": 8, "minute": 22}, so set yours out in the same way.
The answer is {"hour": 9, "minute": 16}
